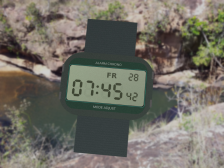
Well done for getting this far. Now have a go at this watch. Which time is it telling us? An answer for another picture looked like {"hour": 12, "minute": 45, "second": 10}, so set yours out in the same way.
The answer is {"hour": 7, "minute": 45, "second": 42}
